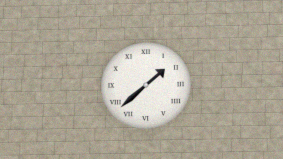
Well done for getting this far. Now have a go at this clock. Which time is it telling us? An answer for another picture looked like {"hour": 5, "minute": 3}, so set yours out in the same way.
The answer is {"hour": 1, "minute": 38}
